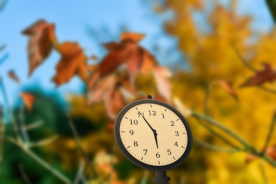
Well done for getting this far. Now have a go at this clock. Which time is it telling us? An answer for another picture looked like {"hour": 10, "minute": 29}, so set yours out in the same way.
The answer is {"hour": 5, "minute": 55}
